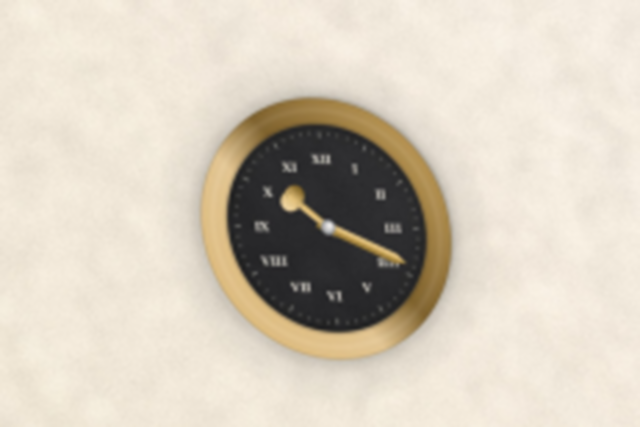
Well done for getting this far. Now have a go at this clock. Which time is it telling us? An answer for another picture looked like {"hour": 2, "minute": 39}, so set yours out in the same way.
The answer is {"hour": 10, "minute": 19}
